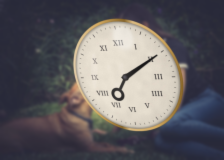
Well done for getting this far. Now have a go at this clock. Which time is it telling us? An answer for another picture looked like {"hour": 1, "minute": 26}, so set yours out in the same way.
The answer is {"hour": 7, "minute": 10}
